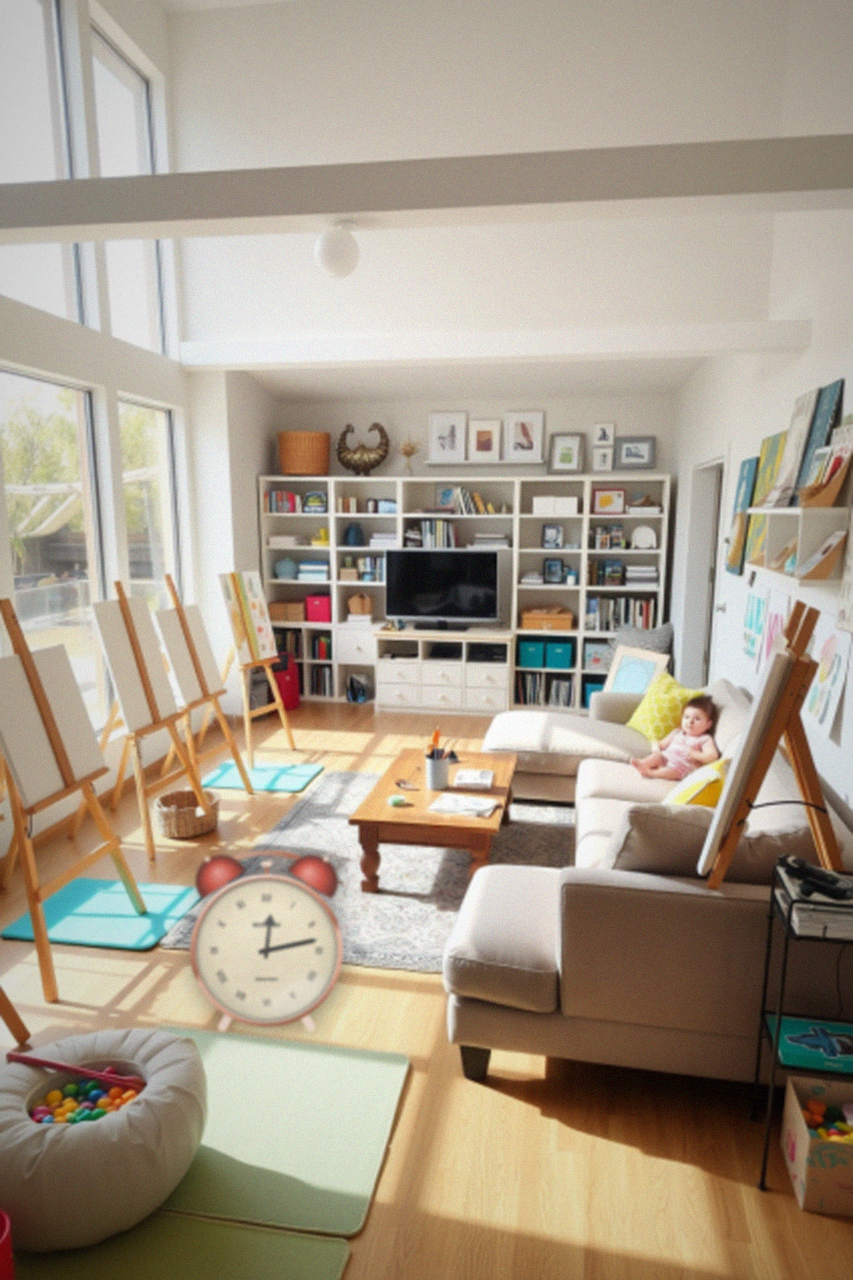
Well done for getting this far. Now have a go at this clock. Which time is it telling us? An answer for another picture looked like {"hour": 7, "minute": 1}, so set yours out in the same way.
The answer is {"hour": 12, "minute": 13}
